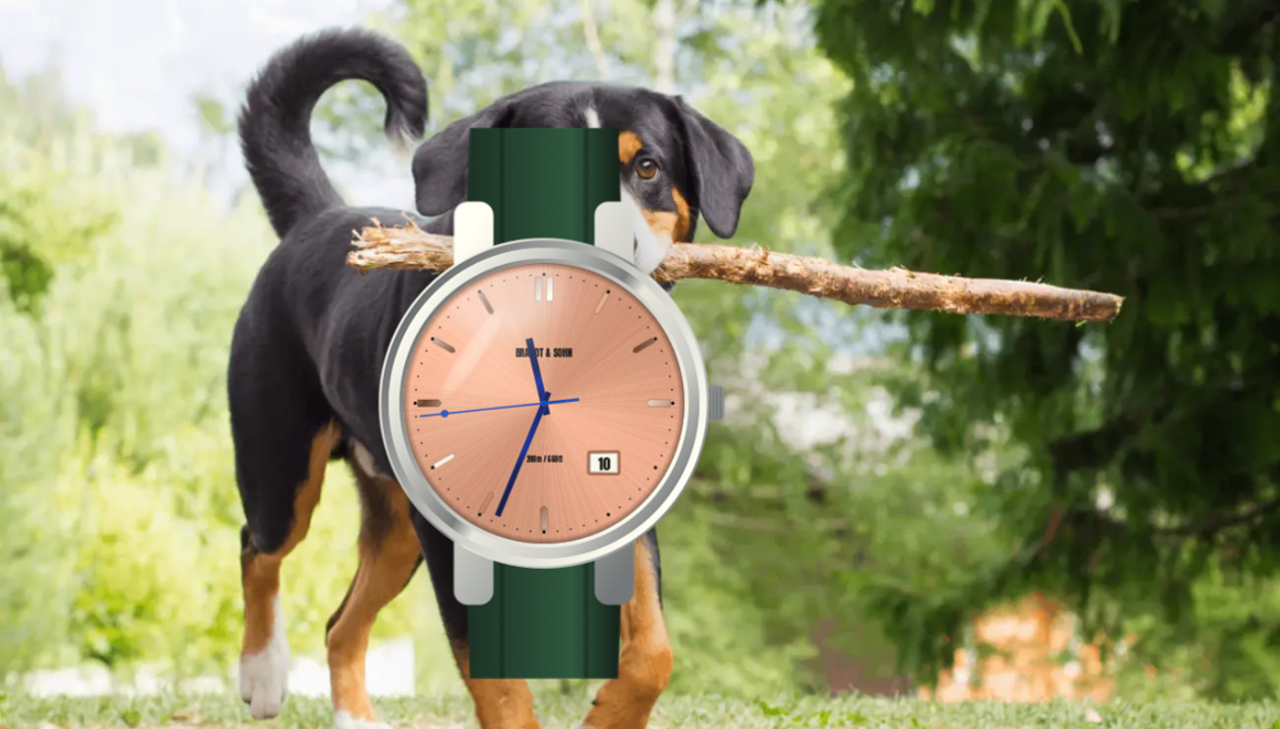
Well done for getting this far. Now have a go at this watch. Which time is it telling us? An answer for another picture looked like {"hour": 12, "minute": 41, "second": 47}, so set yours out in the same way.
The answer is {"hour": 11, "minute": 33, "second": 44}
